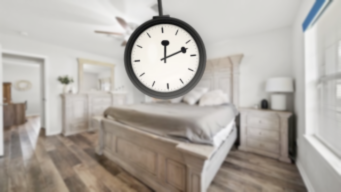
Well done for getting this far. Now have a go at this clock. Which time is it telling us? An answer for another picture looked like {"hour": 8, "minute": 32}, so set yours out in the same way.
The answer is {"hour": 12, "minute": 12}
